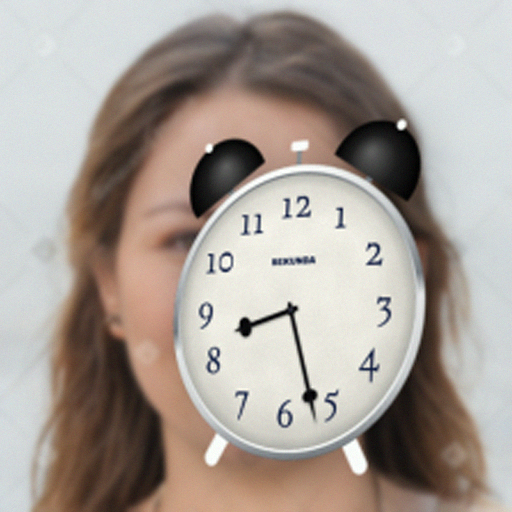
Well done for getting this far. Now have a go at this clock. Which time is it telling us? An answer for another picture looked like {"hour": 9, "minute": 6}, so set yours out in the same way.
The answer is {"hour": 8, "minute": 27}
